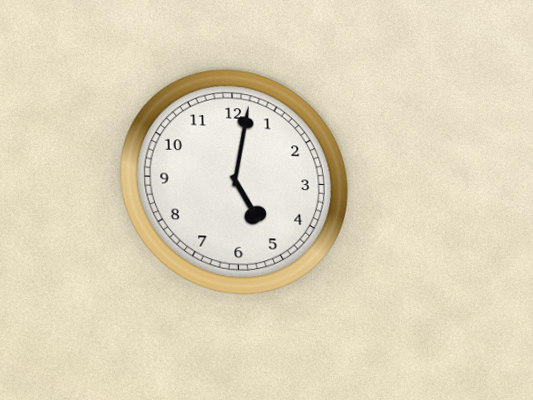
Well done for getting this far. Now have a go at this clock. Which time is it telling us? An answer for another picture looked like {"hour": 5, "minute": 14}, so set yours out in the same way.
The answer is {"hour": 5, "minute": 2}
